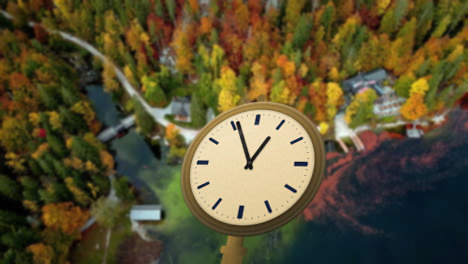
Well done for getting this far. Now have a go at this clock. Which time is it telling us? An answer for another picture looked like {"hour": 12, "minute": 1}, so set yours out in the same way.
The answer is {"hour": 12, "minute": 56}
